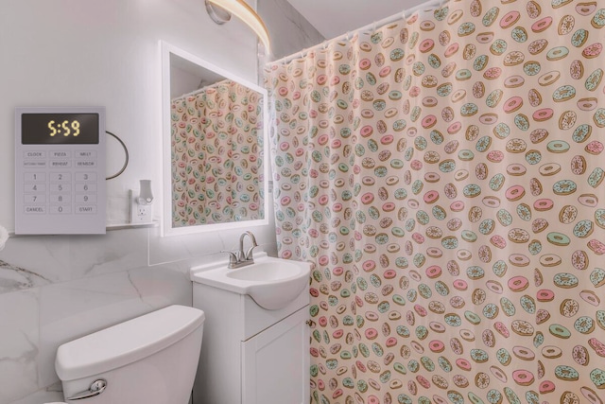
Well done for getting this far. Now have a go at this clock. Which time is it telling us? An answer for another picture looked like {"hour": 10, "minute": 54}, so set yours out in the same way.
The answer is {"hour": 5, "minute": 59}
